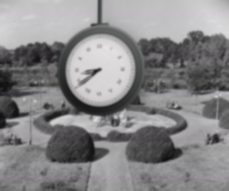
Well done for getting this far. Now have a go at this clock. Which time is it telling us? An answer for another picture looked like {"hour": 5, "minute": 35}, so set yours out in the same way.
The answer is {"hour": 8, "minute": 39}
